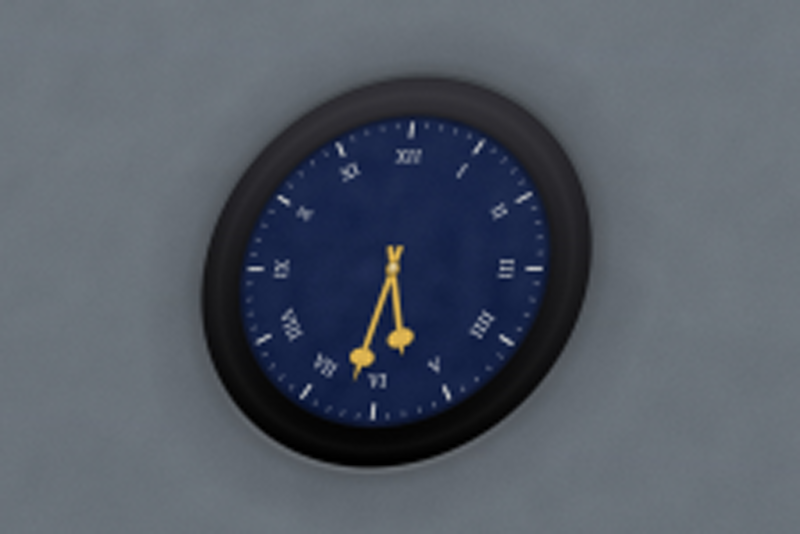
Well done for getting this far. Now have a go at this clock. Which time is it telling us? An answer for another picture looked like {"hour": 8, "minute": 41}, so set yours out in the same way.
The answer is {"hour": 5, "minute": 32}
